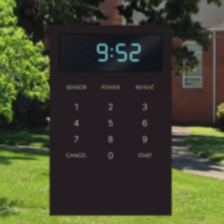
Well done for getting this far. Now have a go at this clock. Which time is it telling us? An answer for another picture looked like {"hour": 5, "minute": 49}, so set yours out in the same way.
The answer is {"hour": 9, "minute": 52}
